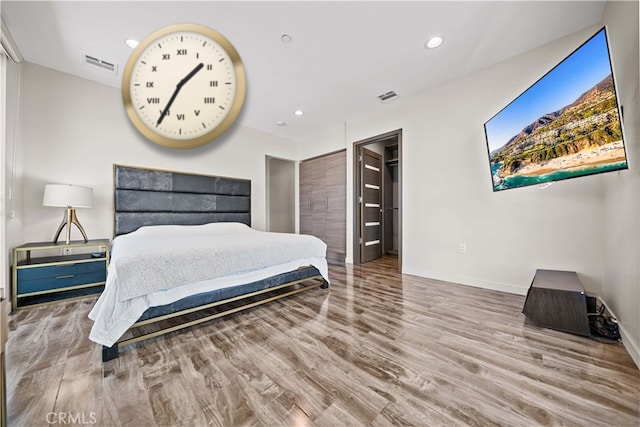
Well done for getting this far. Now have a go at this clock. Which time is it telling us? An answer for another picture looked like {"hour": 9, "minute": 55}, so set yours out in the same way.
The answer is {"hour": 1, "minute": 35}
